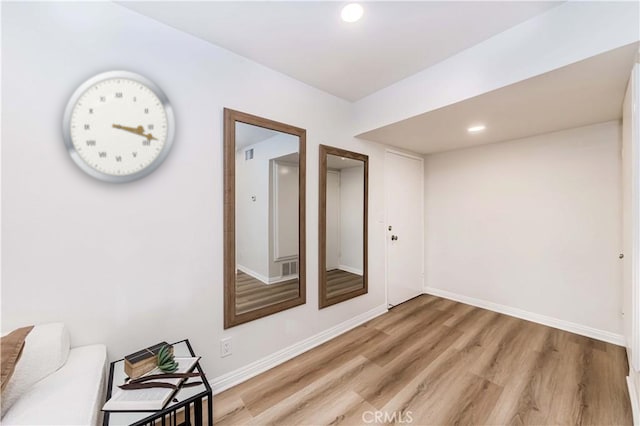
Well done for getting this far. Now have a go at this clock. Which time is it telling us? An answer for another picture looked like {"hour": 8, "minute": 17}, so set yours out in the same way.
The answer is {"hour": 3, "minute": 18}
